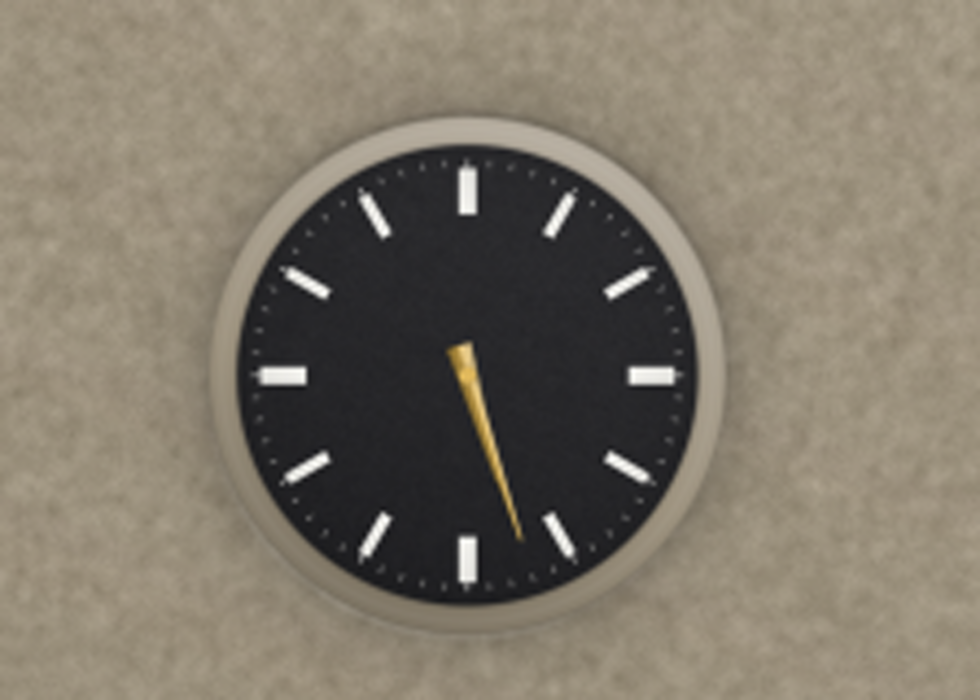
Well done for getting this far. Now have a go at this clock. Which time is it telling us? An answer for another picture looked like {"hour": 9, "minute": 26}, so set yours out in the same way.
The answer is {"hour": 5, "minute": 27}
